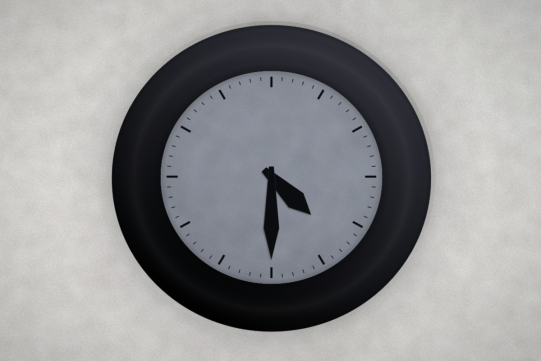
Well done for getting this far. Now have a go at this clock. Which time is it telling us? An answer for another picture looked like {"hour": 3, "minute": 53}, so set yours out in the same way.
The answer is {"hour": 4, "minute": 30}
